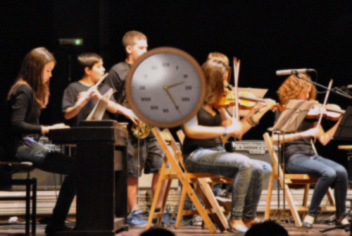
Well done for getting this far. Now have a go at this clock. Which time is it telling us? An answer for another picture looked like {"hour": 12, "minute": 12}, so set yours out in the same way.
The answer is {"hour": 2, "minute": 25}
